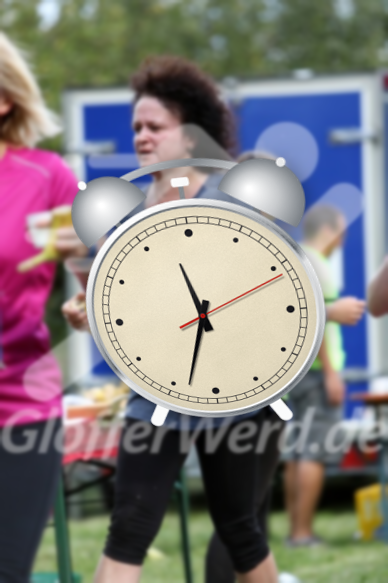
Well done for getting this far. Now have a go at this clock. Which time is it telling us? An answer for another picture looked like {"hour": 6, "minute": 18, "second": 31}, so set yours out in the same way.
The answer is {"hour": 11, "minute": 33, "second": 11}
